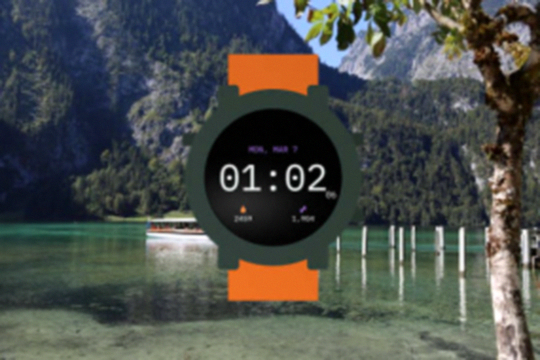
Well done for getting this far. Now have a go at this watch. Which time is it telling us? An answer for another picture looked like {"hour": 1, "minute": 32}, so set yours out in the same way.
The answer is {"hour": 1, "minute": 2}
